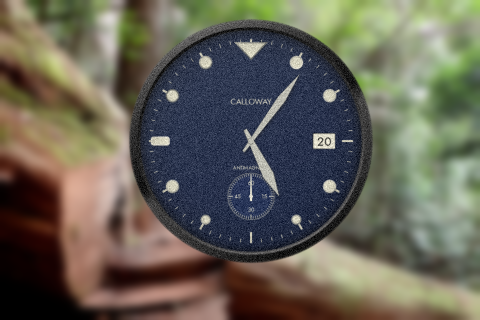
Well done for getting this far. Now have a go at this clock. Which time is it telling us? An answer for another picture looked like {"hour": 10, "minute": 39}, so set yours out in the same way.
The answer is {"hour": 5, "minute": 6}
